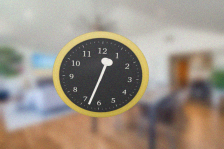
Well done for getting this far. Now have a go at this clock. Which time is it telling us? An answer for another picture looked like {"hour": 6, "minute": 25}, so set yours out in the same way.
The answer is {"hour": 12, "minute": 33}
